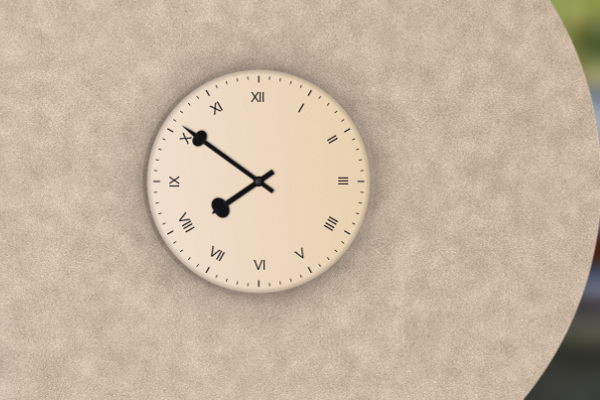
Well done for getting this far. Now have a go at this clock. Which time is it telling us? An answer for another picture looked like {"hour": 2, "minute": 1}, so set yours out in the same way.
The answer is {"hour": 7, "minute": 51}
